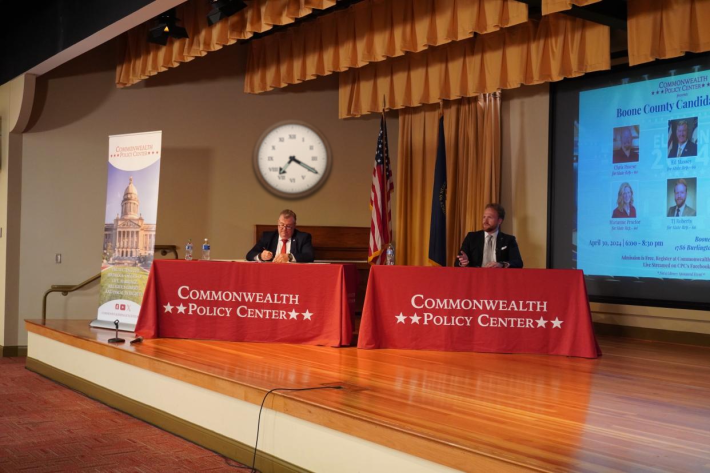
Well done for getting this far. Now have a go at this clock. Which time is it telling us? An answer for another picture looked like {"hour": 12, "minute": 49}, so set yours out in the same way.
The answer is {"hour": 7, "minute": 20}
